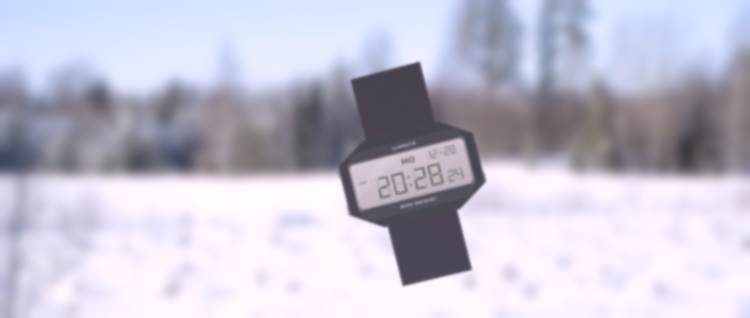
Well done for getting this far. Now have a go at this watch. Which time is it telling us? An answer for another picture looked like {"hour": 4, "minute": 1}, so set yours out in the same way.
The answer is {"hour": 20, "minute": 28}
